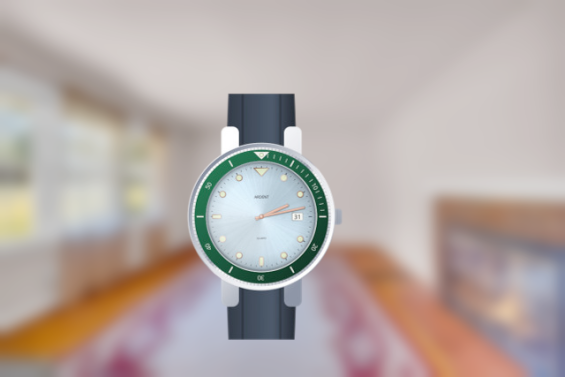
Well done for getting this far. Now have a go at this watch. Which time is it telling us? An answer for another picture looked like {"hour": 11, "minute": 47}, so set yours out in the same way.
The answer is {"hour": 2, "minute": 13}
